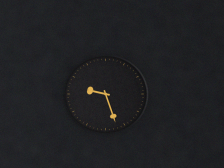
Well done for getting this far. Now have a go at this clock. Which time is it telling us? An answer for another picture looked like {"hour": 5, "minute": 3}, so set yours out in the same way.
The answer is {"hour": 9, "minute": 27}
